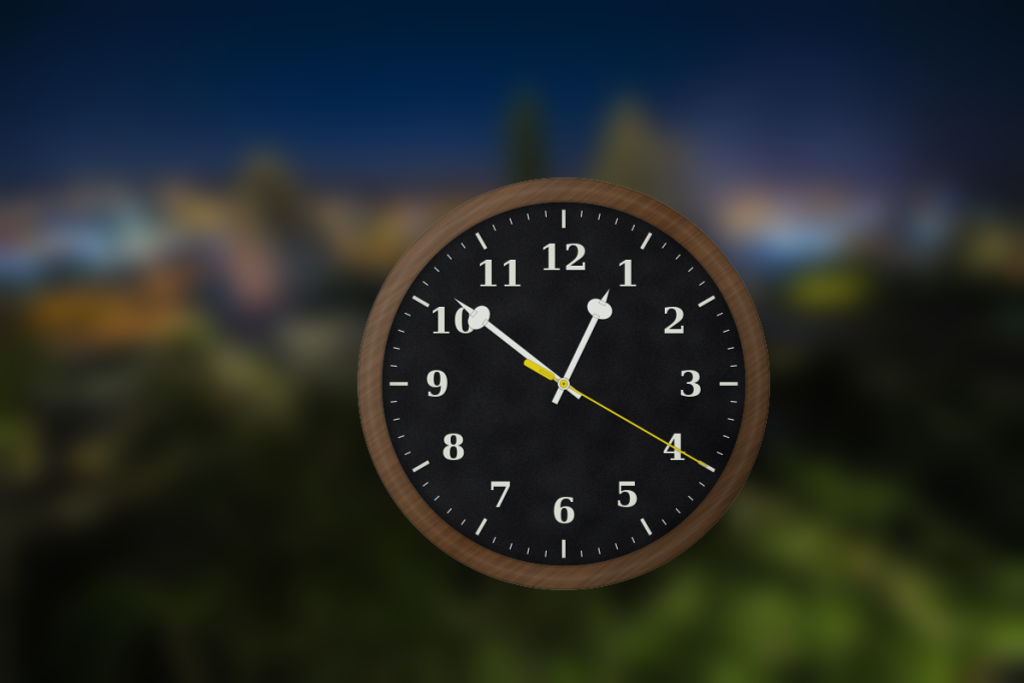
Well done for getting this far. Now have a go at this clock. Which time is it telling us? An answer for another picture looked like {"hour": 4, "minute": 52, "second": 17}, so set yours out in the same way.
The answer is {"hour": 12, "minute": 51, "second": 20}
